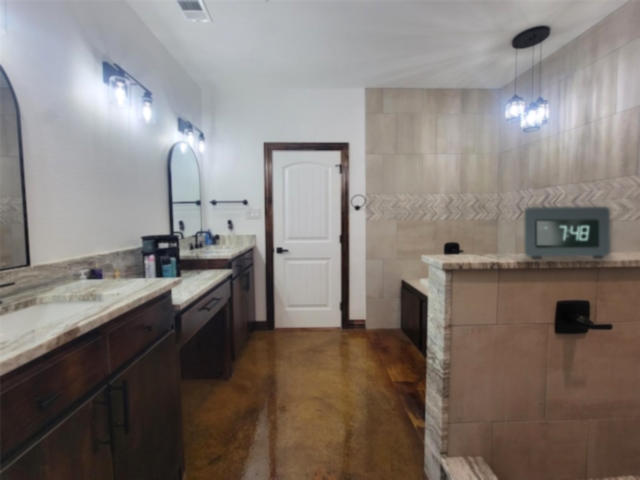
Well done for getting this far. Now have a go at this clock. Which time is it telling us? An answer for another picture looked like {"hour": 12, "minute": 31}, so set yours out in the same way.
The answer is {"hour": 7, "minute": 48}
